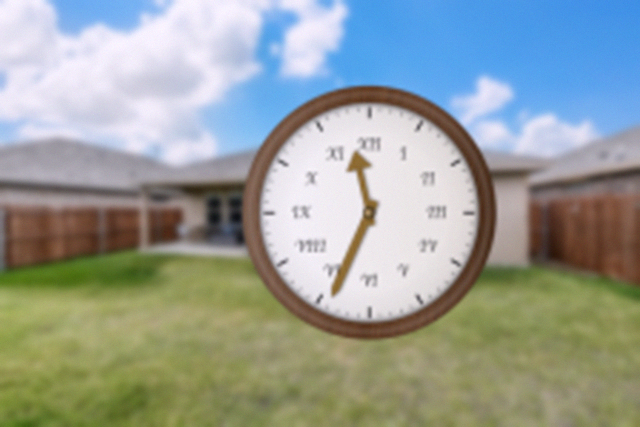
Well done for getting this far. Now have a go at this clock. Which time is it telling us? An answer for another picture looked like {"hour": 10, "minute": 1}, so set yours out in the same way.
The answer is {"hour": 11, "minute": 34}
